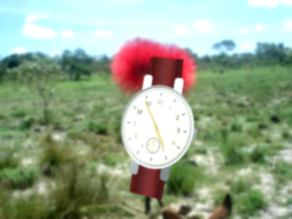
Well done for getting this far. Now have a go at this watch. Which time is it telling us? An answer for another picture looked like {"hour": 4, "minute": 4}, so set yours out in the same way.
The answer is {"hour": 4, "minute": 54}
